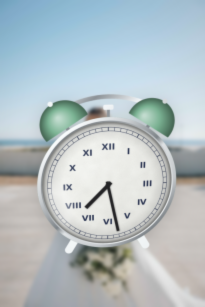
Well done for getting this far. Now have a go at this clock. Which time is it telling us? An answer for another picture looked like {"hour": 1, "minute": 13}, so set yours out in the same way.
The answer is {"hour": 7, "minute": 28}
